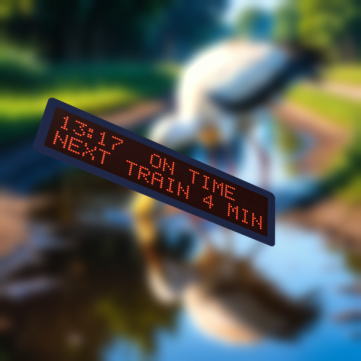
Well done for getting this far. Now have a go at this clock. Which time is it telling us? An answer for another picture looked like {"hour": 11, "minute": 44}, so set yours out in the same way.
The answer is {"hour": 13, "minute": 17}
